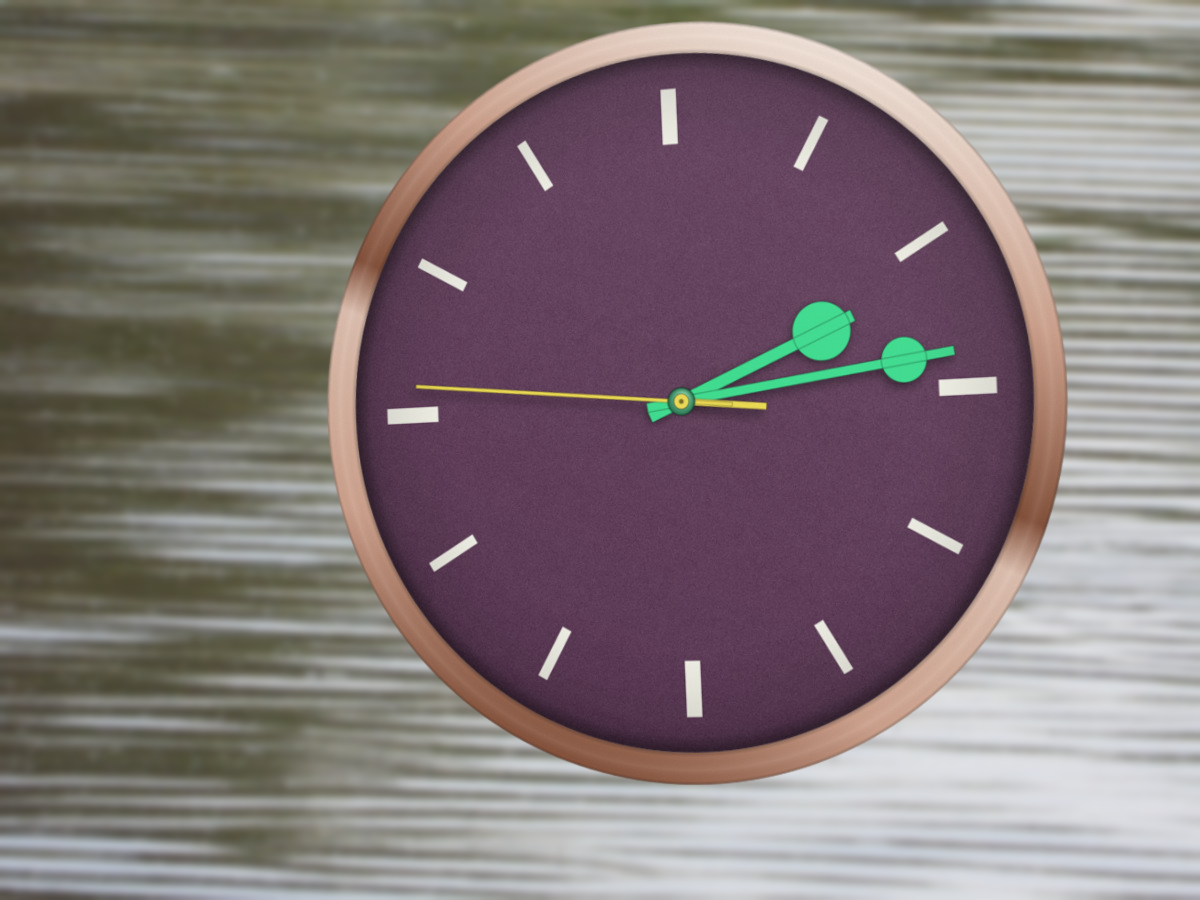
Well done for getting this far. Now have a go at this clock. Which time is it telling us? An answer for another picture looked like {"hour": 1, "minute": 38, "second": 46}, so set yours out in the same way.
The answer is {"hour": 2, "minute": 13, "second": 46}
